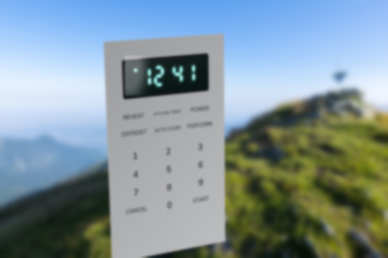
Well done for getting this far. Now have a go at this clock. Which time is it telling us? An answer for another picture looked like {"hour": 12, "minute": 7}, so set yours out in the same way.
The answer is {"hour": 12, "minute": 41}
